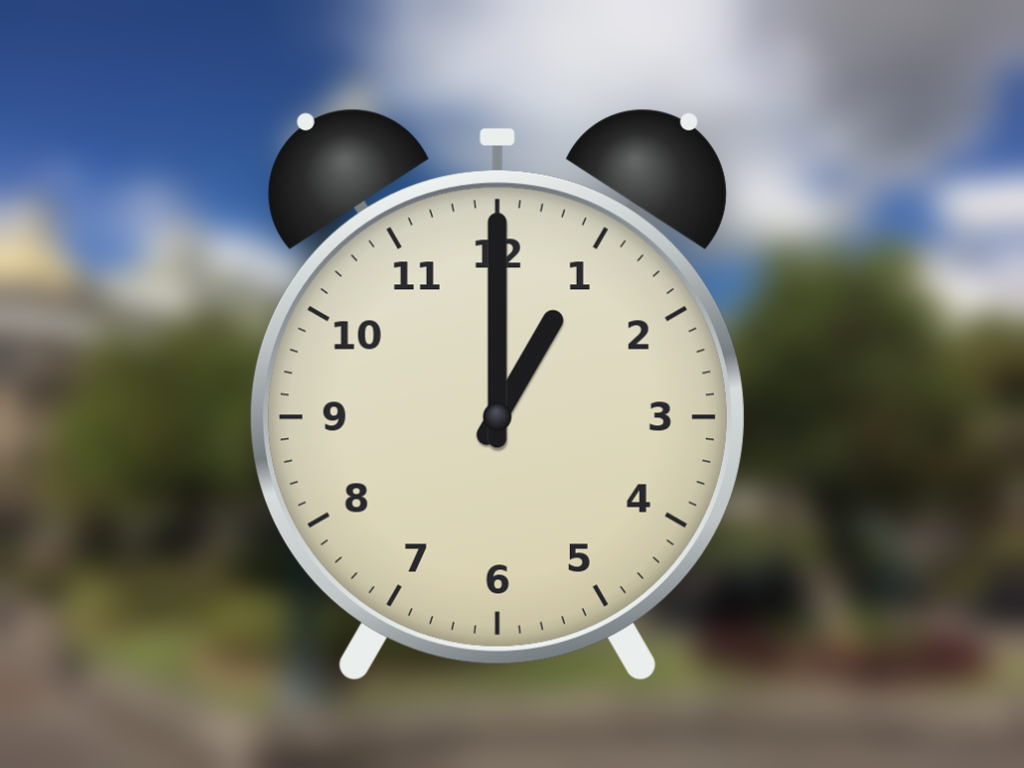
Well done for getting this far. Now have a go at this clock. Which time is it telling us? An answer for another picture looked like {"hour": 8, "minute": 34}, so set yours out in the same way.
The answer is {"hour": 1, "minute": 0}
